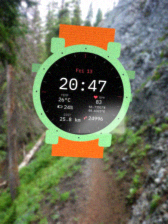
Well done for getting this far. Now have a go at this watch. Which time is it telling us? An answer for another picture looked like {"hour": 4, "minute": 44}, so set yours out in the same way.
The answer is {"hour": 20, "minute": 47}
